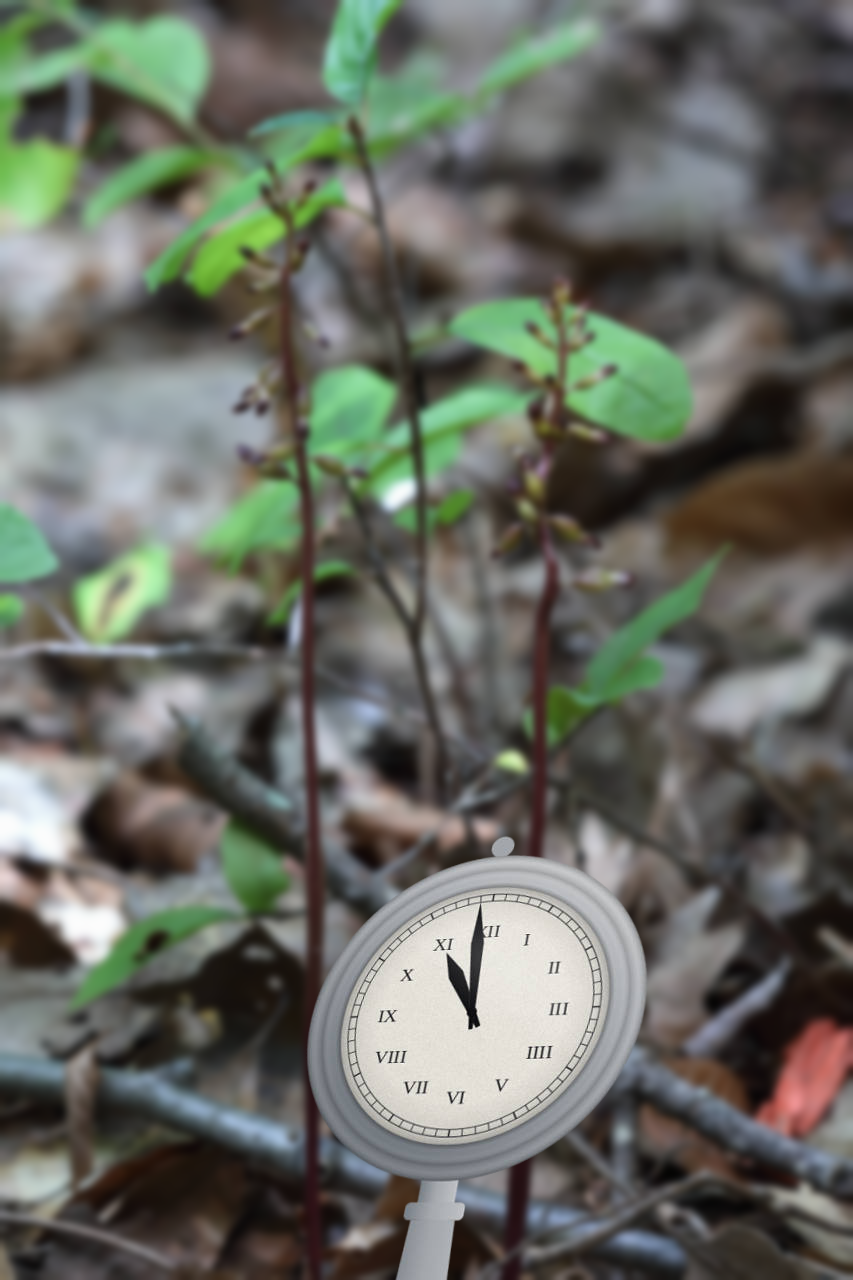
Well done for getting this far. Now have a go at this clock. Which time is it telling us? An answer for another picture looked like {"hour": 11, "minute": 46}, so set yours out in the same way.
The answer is {"hour": 10, "minute": 59}
